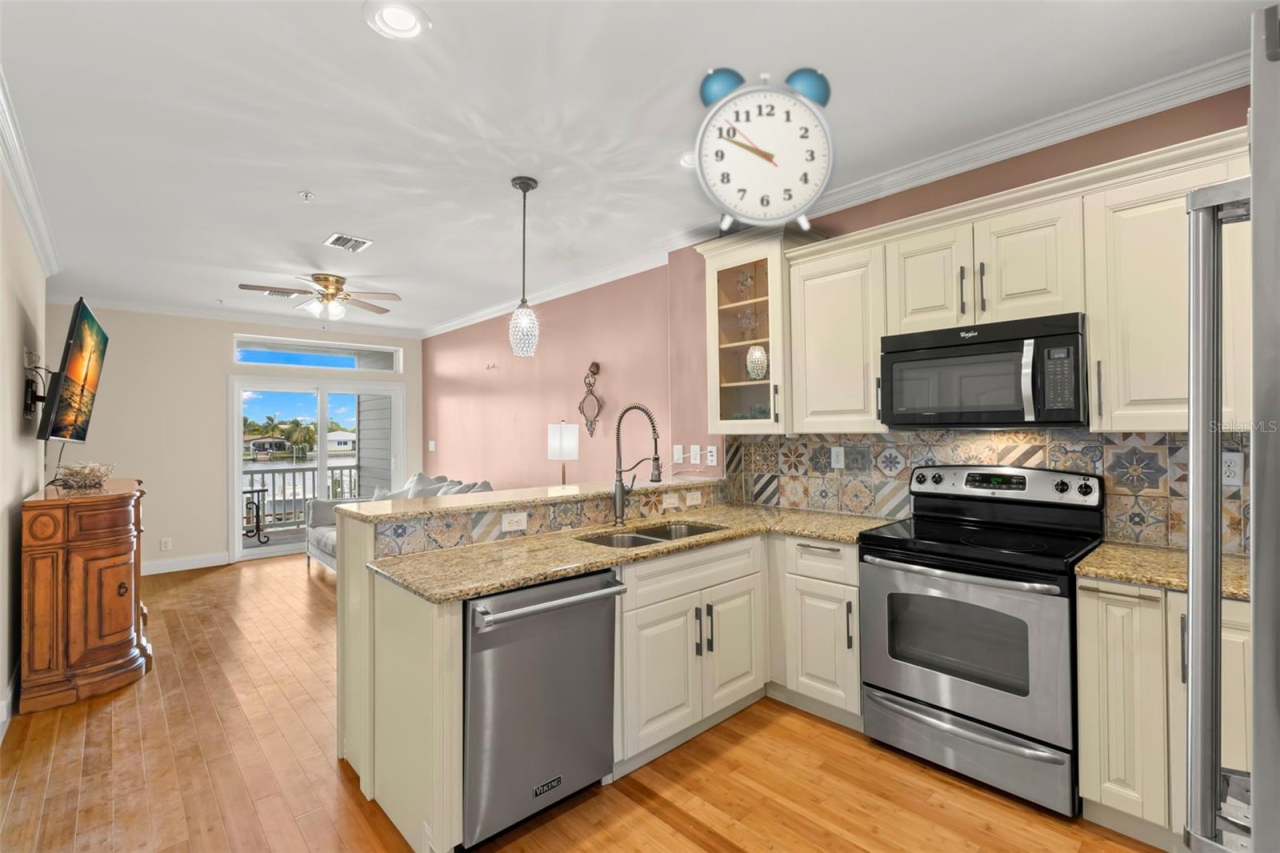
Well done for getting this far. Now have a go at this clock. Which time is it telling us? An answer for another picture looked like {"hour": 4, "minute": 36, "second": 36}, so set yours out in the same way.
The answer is {"hour": 9, "minute": 48, "second": 52}
